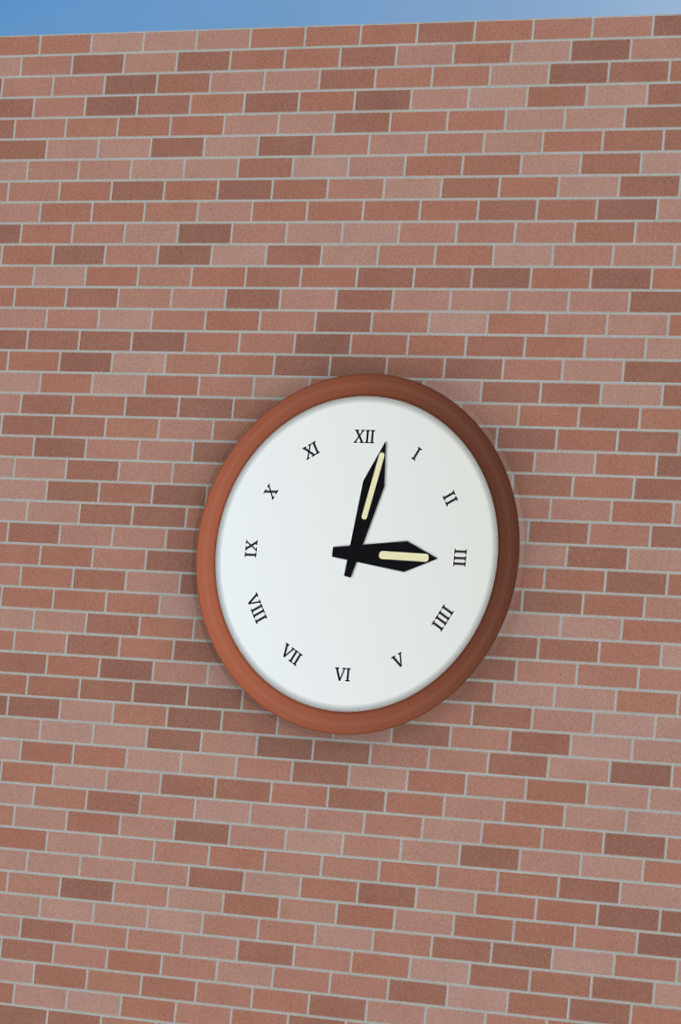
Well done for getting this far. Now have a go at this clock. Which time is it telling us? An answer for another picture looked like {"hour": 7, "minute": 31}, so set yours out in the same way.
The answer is {"hour": 3, "minute": 2}
